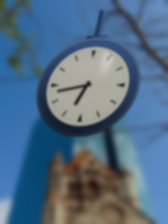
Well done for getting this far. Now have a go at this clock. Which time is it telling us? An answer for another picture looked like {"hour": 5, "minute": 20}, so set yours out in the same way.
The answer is {"hour": 6, "minute": 43}
